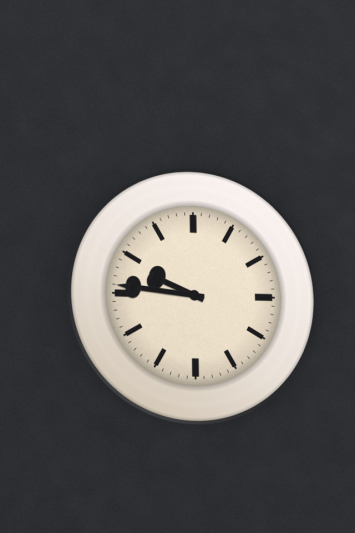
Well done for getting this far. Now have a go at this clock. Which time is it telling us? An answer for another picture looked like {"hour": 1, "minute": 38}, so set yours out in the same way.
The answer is {"hour": 9, "minute": 46}
